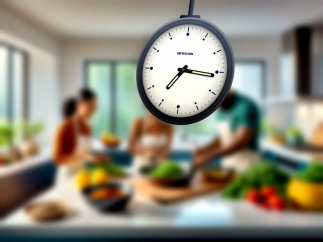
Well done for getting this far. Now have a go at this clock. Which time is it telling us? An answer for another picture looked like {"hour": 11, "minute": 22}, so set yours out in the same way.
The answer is {"hour": 7, "minute": 16}
